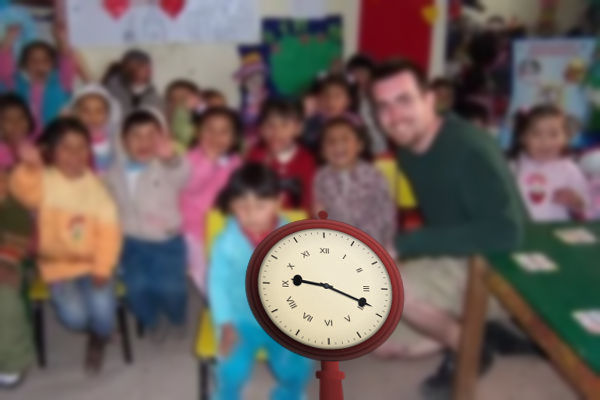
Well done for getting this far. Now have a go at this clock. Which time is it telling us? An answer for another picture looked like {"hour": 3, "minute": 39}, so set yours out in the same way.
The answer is {"hour": 9, "minute": 19}
